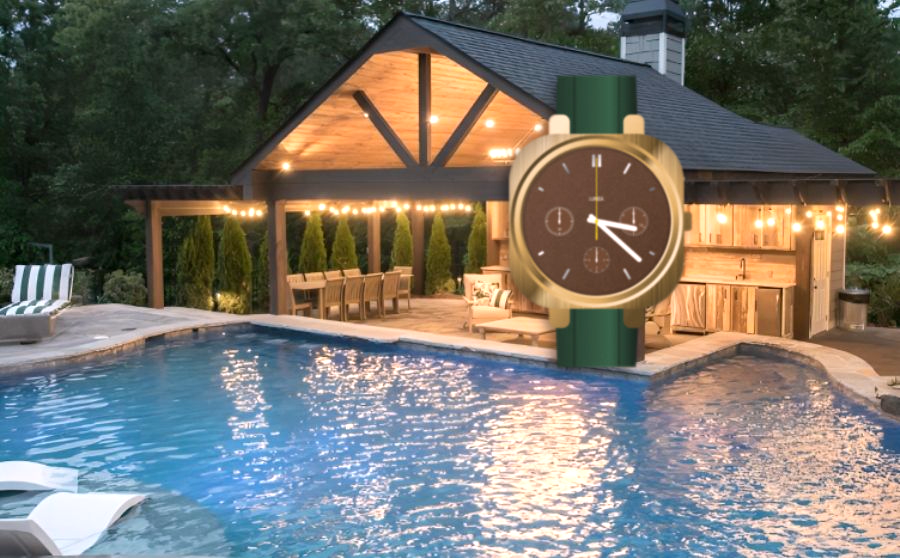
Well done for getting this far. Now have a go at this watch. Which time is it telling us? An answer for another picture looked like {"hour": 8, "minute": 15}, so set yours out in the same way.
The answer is {"hour": 3, "minute": 22}
